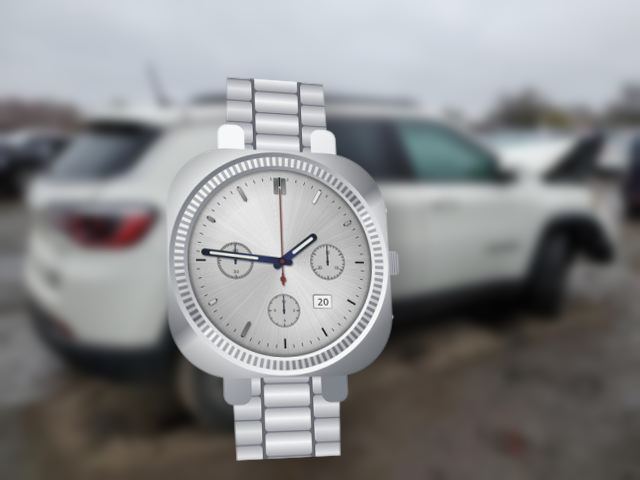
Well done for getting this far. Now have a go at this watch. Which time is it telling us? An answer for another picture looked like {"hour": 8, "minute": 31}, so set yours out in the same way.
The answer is {"hour": 1, "minute": 46}
